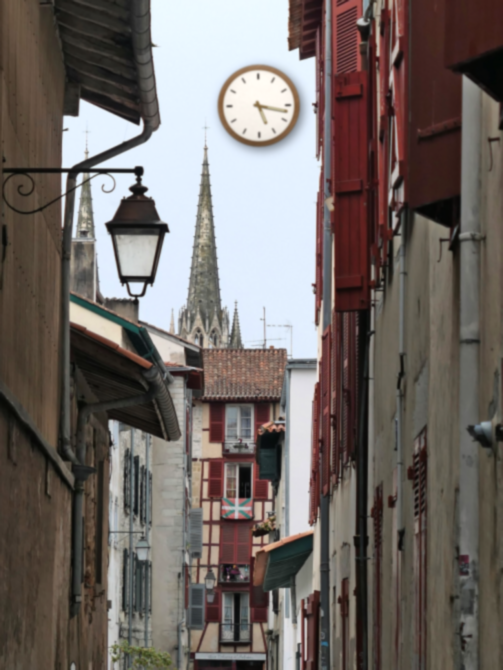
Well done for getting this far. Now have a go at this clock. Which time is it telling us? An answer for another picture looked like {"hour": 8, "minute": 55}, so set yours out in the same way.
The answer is {"hour": 5, "minute": 17}
